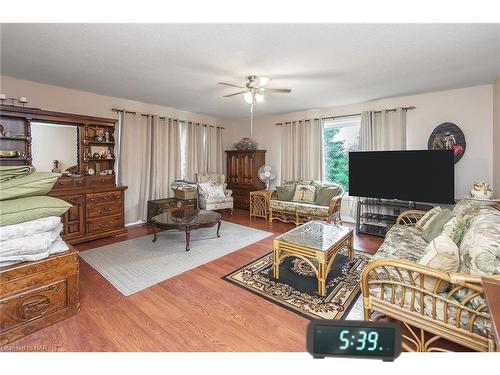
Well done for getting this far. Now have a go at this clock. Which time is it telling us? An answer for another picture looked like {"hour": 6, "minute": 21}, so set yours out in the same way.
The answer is {"hour": 5, "minute": 39}
